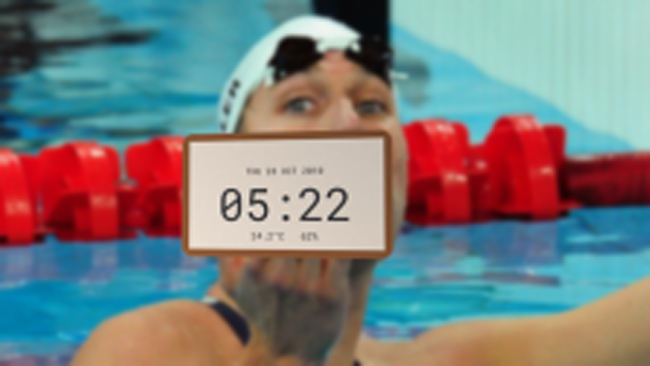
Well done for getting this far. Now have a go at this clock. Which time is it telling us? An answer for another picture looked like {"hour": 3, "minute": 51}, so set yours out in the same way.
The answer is {"hour": 5, "minute": 22}
